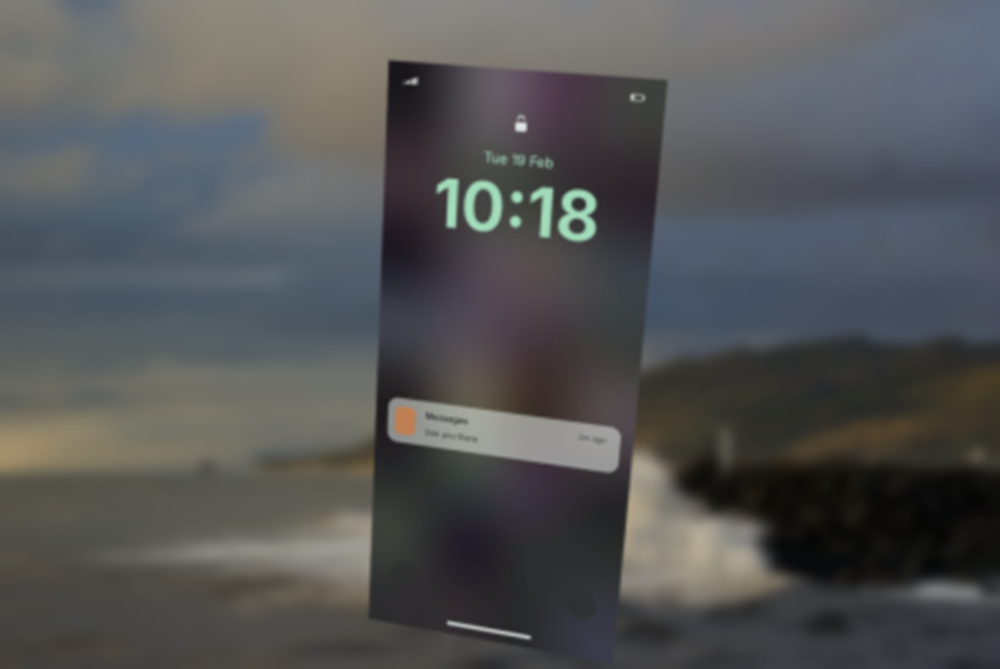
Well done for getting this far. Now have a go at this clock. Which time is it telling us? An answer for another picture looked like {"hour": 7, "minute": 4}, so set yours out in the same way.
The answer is {"hour": 10, "minute": 18}
